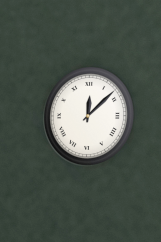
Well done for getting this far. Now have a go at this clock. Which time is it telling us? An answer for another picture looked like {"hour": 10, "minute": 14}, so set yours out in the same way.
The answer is {"hour": 12, "minute": 8}
